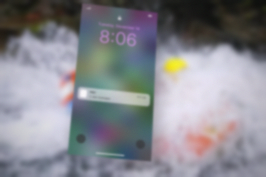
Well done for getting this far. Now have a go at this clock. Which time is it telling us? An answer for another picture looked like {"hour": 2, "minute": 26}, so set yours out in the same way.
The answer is {"hour": 8, "minute": 6}
